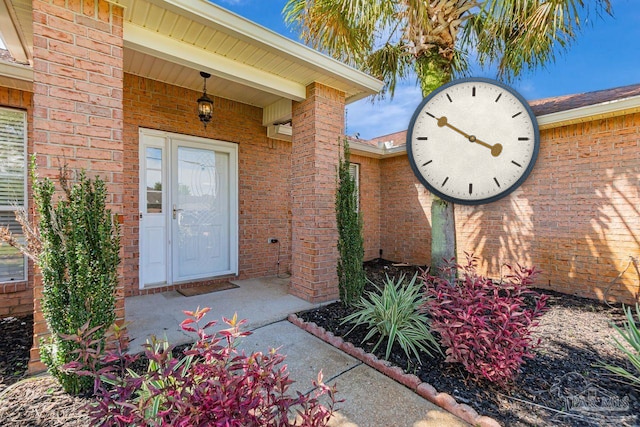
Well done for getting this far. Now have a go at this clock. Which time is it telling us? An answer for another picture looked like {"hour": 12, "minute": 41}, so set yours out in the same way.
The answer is {"hour": 3, "minute": 50}
